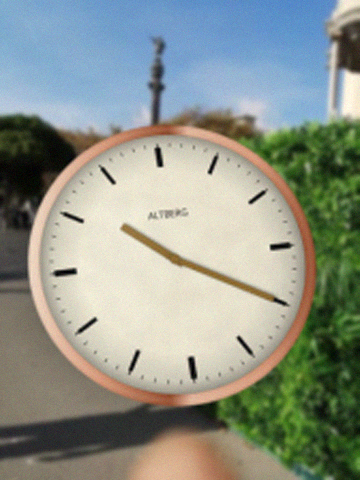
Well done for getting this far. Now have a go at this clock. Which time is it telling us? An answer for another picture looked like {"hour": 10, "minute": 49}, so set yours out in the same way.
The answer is {"hour": 10, "minute": 20}
